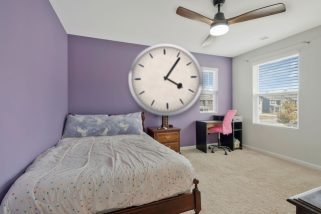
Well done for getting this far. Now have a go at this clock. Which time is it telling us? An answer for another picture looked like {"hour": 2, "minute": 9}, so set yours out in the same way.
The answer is {"hour": 4, "minute": 6}
